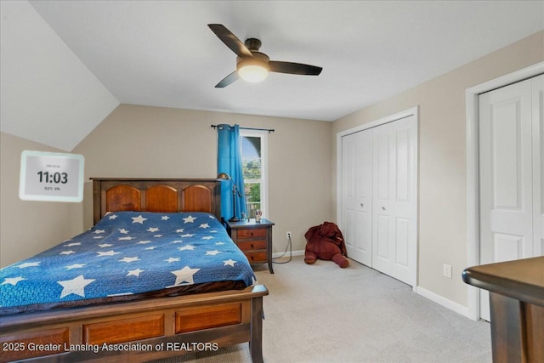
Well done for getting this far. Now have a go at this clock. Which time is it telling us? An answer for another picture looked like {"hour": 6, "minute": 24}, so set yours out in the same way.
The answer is {"hour": 11, "minute": 3}
